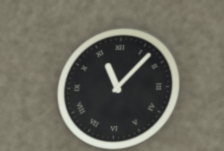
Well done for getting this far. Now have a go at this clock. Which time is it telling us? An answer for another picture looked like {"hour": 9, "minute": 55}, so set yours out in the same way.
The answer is {"hour": 11, "minute": 7}
